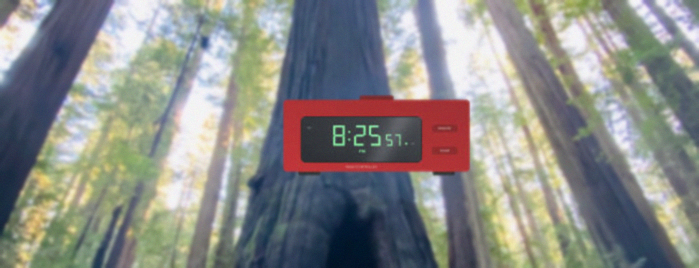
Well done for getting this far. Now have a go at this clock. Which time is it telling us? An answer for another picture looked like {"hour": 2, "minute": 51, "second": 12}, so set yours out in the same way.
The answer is {"hour": 8, "minute": 25, "second": 57}
